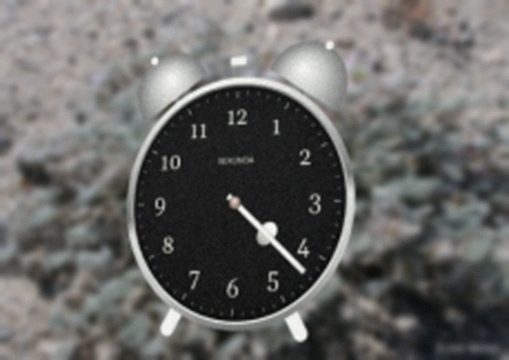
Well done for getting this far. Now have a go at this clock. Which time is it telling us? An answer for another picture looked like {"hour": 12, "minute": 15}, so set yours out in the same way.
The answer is {"hour": 4, "minute": 22}
